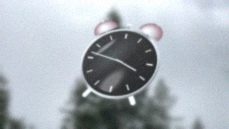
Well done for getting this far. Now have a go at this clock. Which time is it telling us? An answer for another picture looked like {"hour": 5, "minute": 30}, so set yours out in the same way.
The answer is {"hour": 3, "minute": 47}
